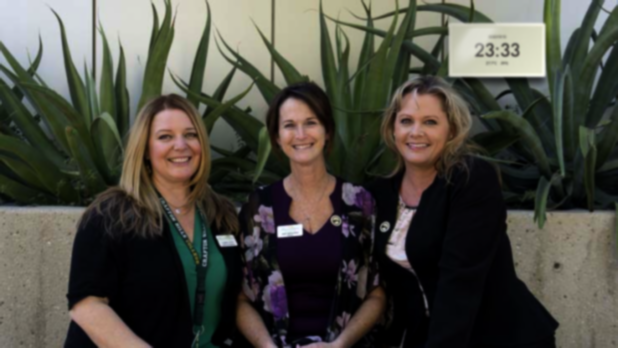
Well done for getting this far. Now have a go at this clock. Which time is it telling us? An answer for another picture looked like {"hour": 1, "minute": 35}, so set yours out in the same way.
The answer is {"hour": 23, "minute": 33}
